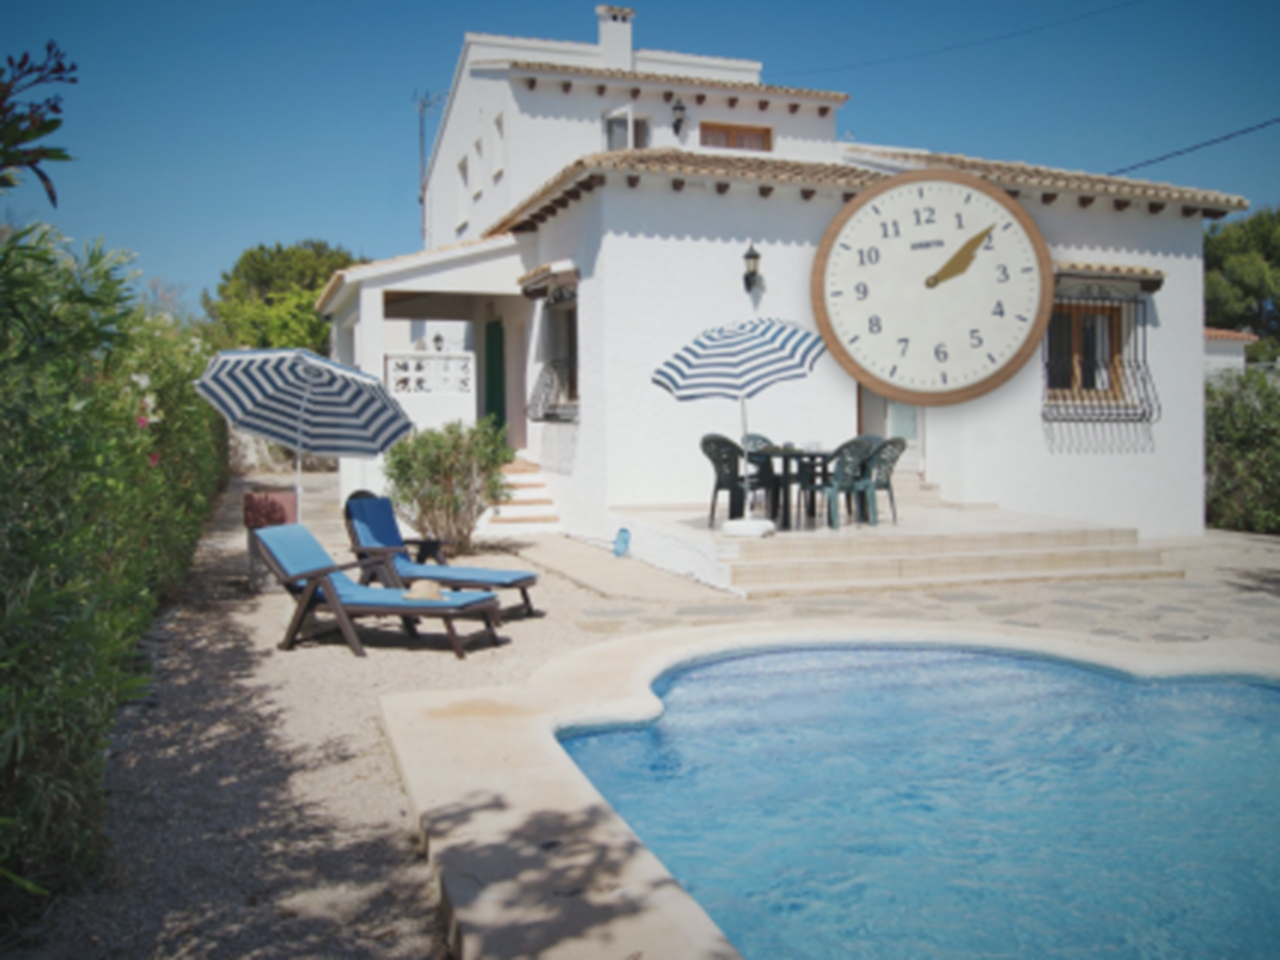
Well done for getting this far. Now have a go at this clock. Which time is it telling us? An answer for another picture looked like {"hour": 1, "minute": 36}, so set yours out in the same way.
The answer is {"hour": 2, "minute": 9}
